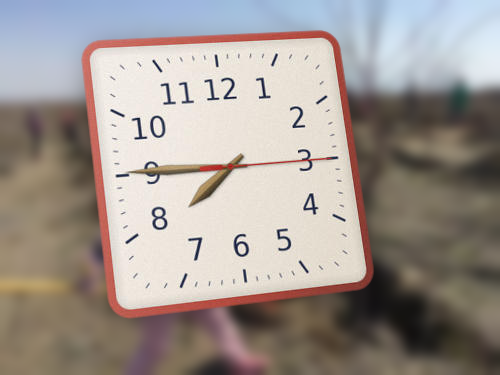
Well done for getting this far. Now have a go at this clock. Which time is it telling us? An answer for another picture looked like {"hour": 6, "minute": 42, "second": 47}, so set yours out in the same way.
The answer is {"hour": 7, "minute": 45, "second": 15}
